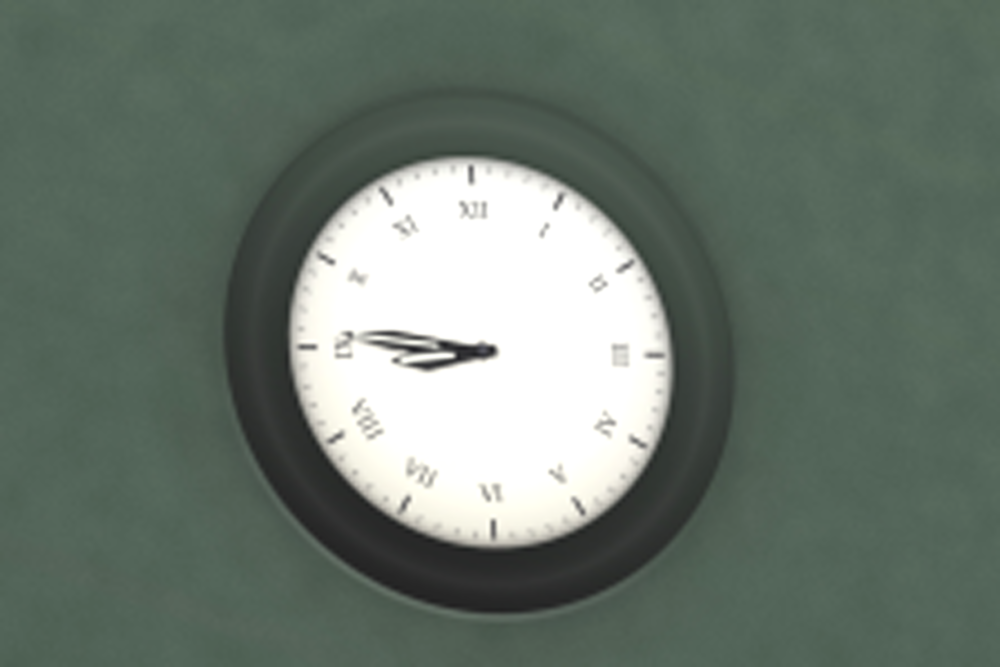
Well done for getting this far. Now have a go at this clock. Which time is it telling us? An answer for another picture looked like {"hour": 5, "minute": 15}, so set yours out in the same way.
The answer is {"hour": 8, "minute": 46}
